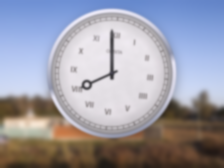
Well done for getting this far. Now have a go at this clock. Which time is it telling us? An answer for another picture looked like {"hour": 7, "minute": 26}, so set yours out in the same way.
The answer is {"hour": 7, "minute": 59}
